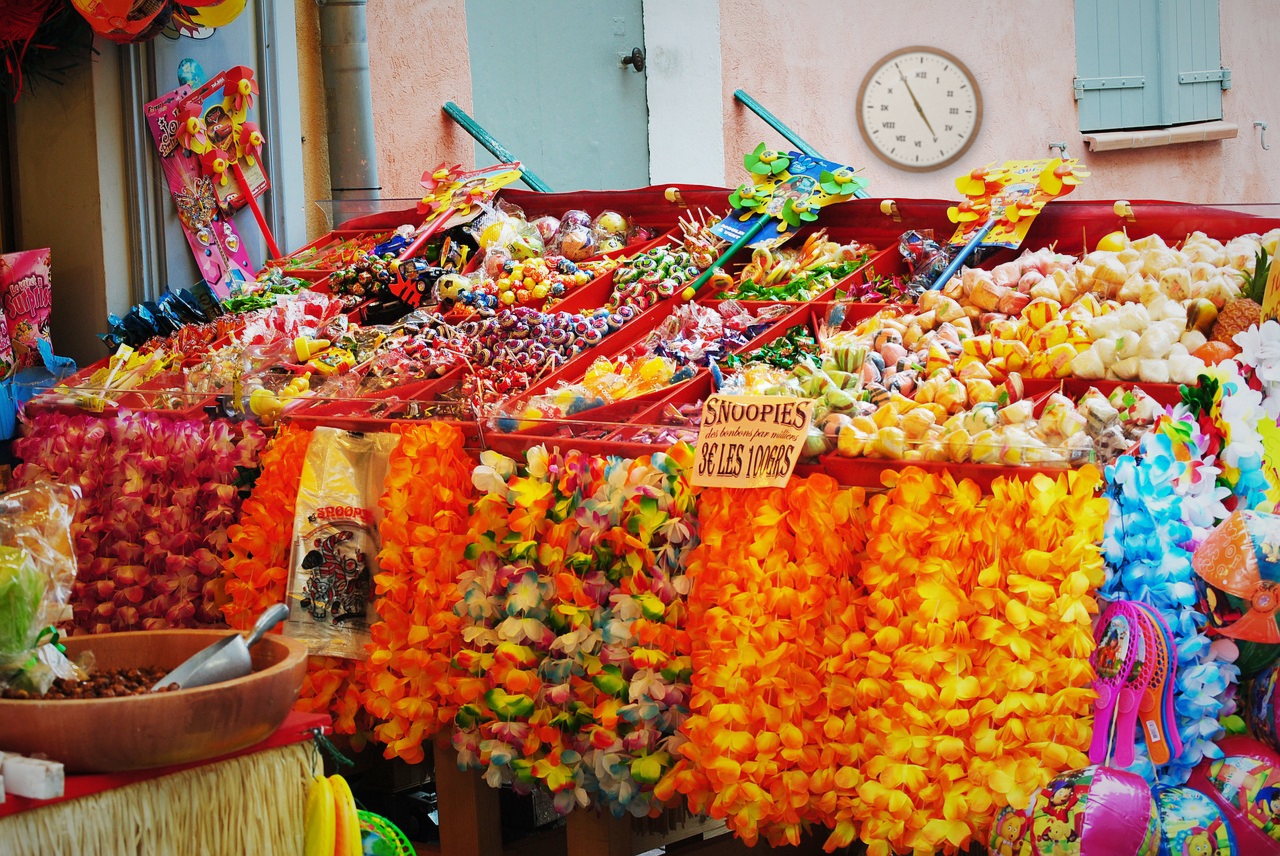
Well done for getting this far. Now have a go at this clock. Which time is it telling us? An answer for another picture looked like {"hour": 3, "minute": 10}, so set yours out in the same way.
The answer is {"hour": 4, "minute": 55}
